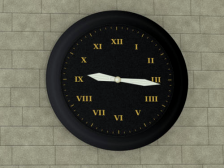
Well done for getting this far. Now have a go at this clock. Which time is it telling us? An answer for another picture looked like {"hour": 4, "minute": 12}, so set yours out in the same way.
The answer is {"hour": 9, "minute": 16}
